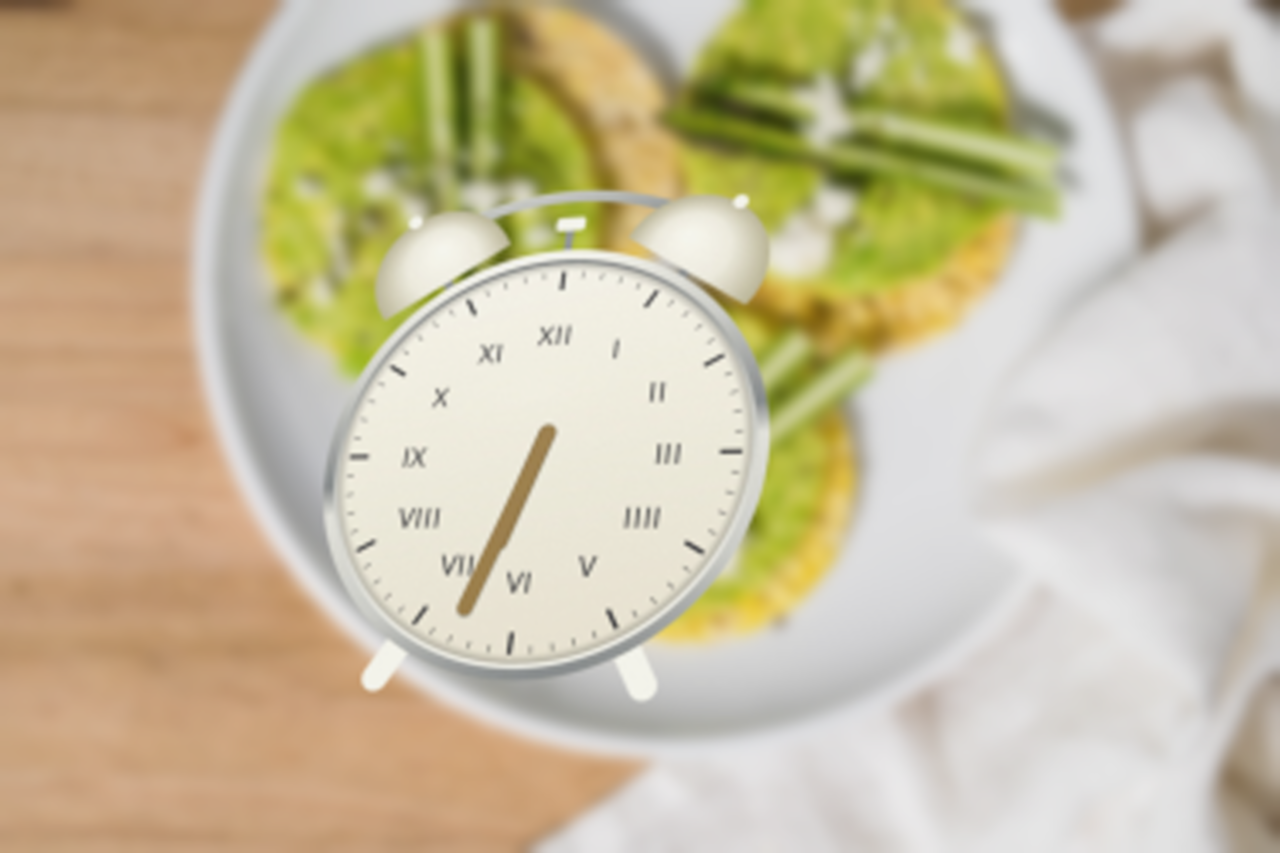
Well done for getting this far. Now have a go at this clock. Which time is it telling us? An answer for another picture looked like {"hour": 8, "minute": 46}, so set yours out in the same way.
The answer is {"hour": 6, "minute": 33}
